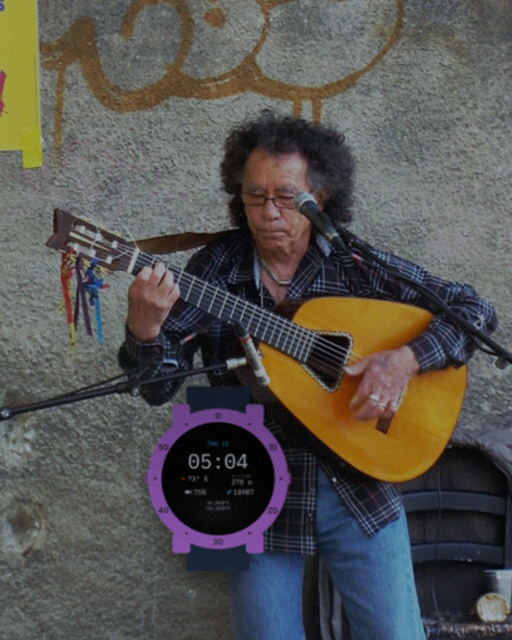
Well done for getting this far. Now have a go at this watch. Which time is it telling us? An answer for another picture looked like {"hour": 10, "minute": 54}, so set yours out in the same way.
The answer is {"hour": 5, "minute": 4}
